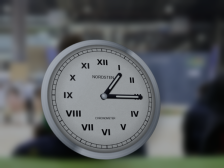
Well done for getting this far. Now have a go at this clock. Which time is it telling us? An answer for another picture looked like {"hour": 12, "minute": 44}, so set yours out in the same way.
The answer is {"hour": 1, "minute": 15}
